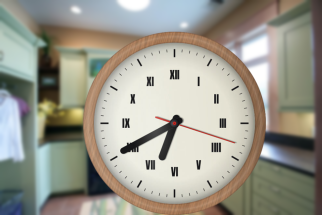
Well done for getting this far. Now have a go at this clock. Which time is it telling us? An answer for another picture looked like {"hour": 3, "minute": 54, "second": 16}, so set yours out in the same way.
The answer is {"hour": 6, "minute": 40, "second": 18}
